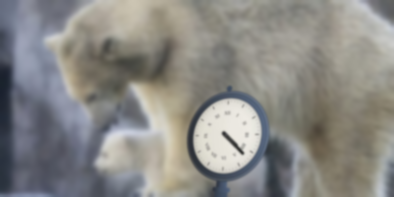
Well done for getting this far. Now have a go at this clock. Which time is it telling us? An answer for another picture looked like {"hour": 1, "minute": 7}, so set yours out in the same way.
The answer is {"hour": 4, "minute": 22}
